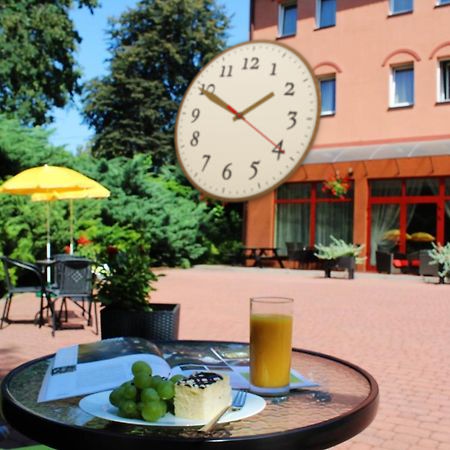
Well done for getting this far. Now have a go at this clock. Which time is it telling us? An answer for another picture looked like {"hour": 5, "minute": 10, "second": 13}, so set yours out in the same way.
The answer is {"hour": 1, "minute": 49, "second": 20}
